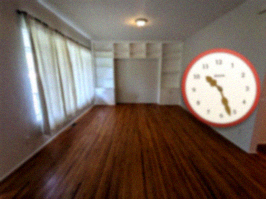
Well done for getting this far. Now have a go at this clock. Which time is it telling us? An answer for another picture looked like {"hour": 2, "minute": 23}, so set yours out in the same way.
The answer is {"hour": 10, "minute": 27}
